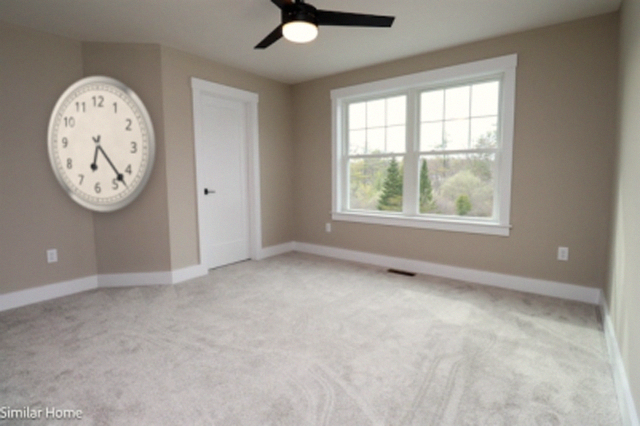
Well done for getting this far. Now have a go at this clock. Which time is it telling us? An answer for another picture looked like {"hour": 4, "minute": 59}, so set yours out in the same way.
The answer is {"hour": 6, "minute": 23}
